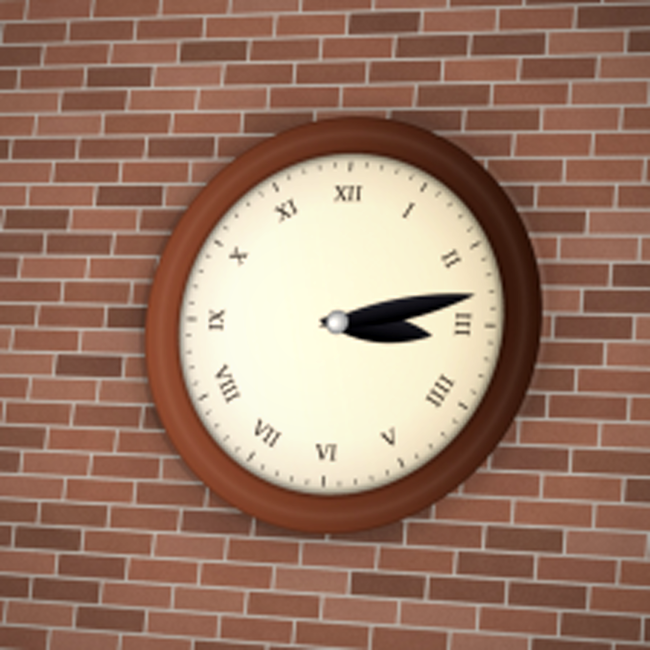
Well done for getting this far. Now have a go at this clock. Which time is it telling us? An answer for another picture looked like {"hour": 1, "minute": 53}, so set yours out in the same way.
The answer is {"hour": 3, "minute": 13}
